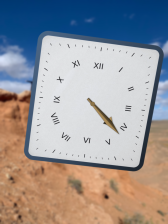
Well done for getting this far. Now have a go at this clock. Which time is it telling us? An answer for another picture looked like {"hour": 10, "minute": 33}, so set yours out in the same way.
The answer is {"hour": 4, "minute": 22}
